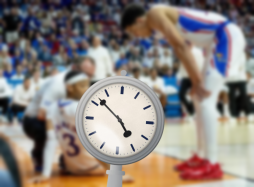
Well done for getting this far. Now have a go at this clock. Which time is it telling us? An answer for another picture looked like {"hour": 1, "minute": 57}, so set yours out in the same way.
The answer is {"hour": 4, "minute": 52}
